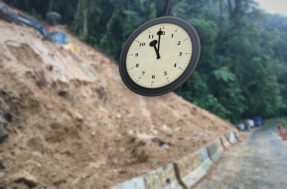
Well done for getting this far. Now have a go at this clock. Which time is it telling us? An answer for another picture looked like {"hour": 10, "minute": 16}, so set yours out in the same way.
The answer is {"hour": 10, "minute": 59}
